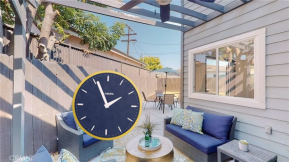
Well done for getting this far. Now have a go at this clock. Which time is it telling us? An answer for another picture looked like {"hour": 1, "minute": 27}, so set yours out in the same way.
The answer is {"hour": 1, "minute": 56}
